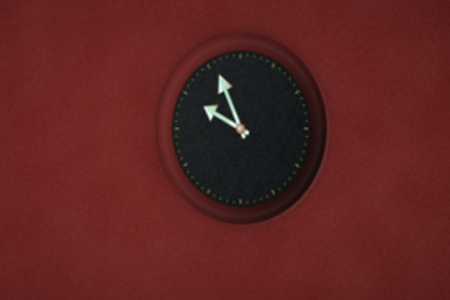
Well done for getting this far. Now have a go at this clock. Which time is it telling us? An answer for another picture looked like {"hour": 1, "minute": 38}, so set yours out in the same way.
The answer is {"hour": 9, "minute": 56}
